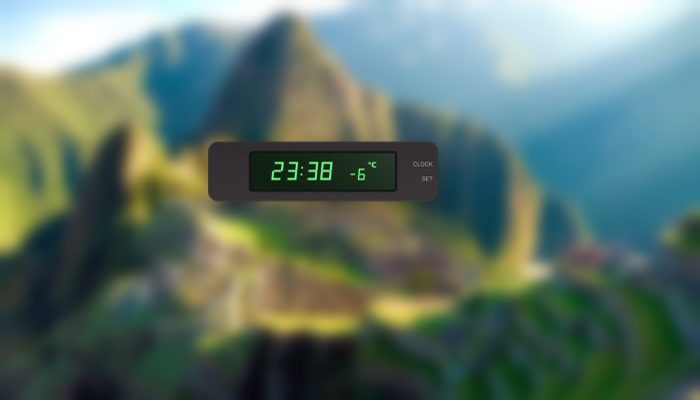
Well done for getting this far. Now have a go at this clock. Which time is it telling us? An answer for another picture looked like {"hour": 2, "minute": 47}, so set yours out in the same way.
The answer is {"hour": 23, "minute": 38}
